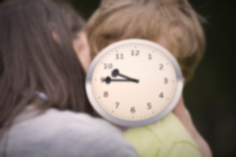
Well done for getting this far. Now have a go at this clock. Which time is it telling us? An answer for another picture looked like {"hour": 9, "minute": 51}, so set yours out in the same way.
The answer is {"hour": 9, "minute": 45}
